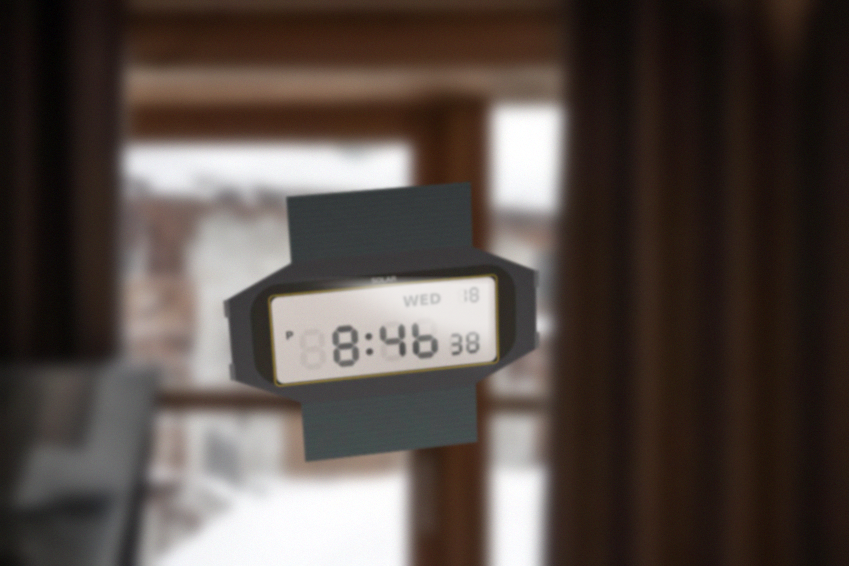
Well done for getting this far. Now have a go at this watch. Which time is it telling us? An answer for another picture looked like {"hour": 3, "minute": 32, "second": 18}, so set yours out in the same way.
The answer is {"hour": 8, "minute": 46, "second": 38}
